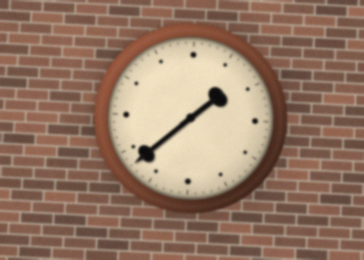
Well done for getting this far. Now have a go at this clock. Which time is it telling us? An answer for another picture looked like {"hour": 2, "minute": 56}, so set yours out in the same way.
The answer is {"hour": 1, "minute": 38}
